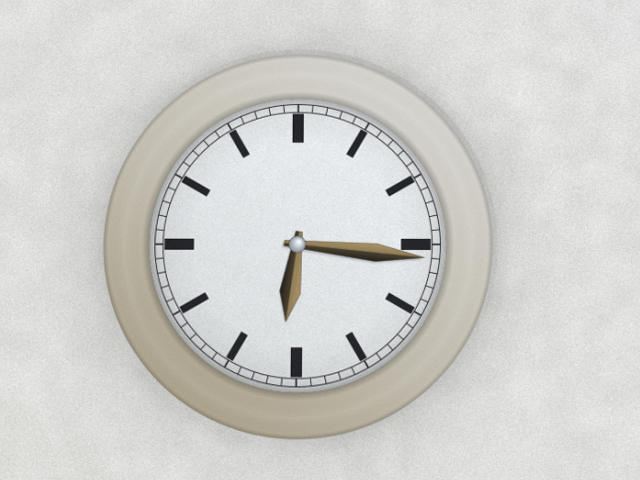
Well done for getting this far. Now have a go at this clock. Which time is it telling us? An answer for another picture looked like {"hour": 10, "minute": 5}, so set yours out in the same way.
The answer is {"hour": 6, "minute": 16}
